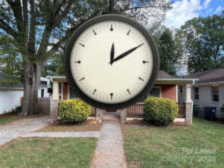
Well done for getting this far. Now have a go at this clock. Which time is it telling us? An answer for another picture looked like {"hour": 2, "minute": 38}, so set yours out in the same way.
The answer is {"hour": 12, "minute": 10}
